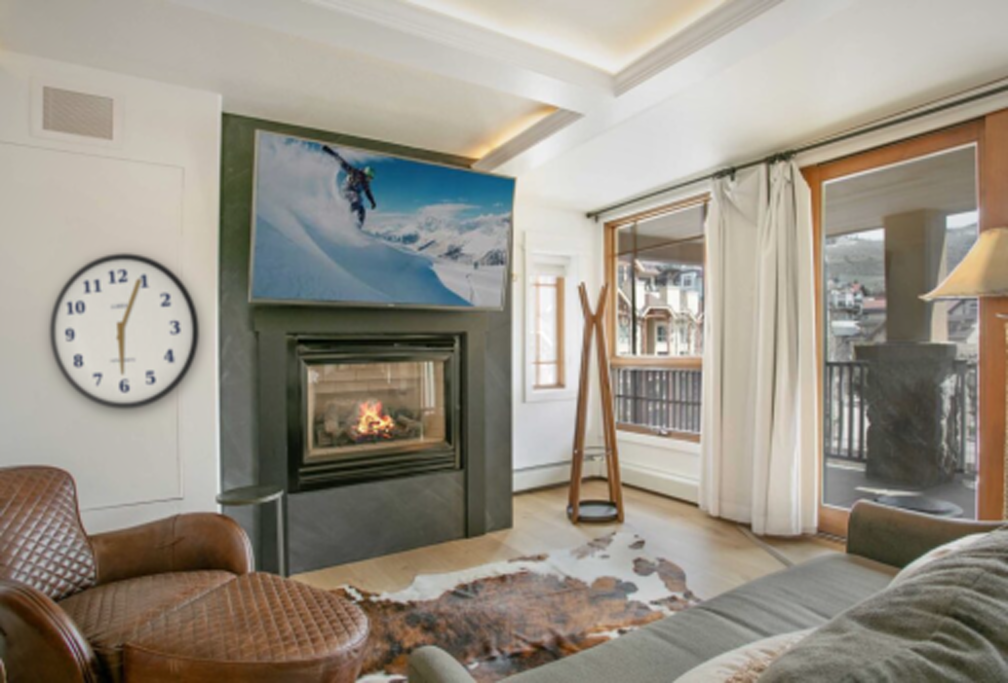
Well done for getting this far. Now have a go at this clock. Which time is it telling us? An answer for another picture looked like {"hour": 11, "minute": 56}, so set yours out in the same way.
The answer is {"hour": 6, "minute": 4}
